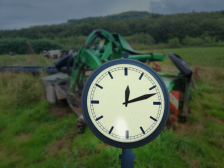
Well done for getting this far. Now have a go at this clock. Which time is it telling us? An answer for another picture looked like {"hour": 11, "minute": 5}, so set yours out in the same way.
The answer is {"hour": 12, "minute": 12}
